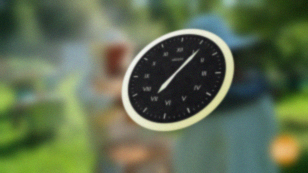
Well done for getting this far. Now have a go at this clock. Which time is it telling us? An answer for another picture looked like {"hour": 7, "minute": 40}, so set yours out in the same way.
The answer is {"hour": 7, "minute": 6}
